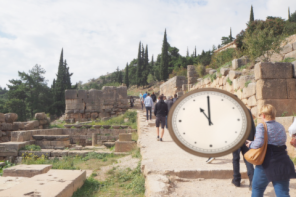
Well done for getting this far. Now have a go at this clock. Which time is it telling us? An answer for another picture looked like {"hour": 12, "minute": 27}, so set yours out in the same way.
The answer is {"hour": 11, "minute": 0}
